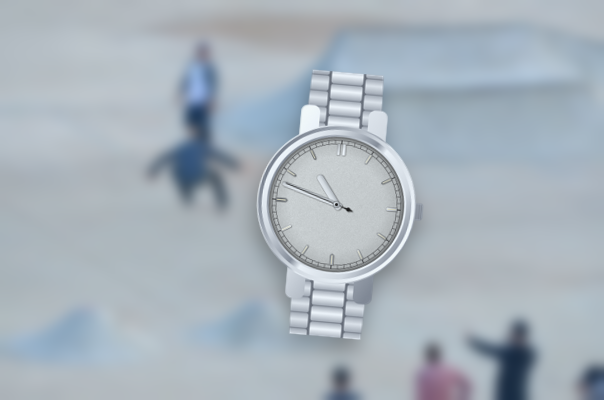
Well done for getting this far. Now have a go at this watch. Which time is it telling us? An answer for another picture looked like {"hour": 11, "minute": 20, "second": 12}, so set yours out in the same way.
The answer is {"hour": 10, "minute": 47, "second": 48}
